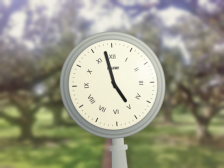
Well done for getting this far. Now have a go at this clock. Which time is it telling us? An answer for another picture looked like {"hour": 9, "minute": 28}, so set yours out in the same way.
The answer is {"hour": 4, "minute": 58}
